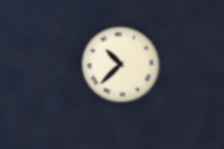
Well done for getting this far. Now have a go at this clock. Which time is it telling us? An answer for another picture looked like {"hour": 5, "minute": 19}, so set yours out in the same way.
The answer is {"hour": 10, "minute": 38}
